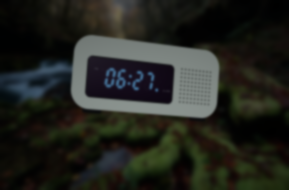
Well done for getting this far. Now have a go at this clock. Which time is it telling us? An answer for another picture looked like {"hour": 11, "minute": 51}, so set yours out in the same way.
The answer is {"hour": 6, "minute": 27}
